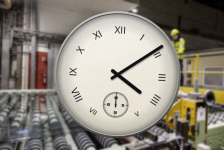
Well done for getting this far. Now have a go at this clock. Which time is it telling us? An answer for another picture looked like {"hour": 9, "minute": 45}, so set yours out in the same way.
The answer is {"hour": 4, "minute": 9}
